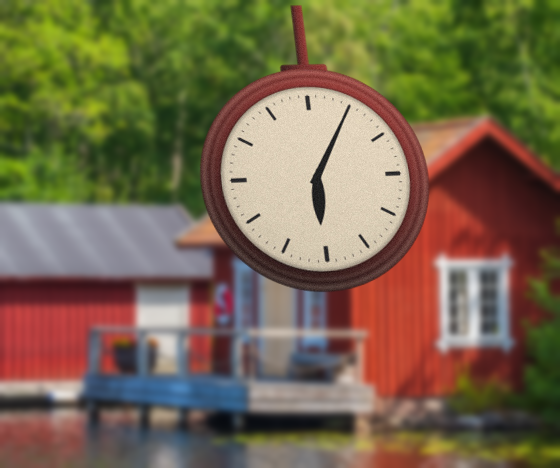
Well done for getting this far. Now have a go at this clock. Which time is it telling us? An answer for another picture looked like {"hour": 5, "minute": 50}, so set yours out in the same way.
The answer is {"hour": 6, "minute": 5}
